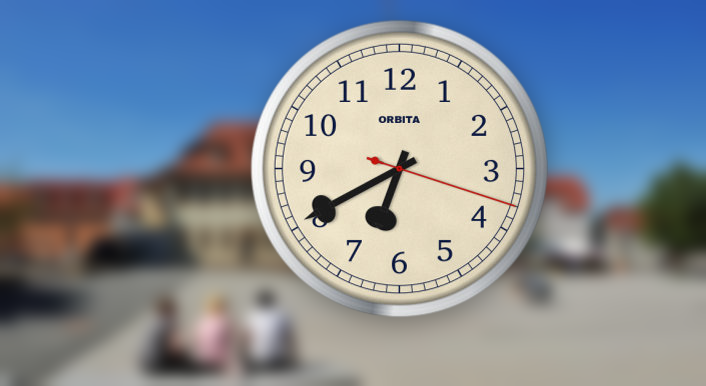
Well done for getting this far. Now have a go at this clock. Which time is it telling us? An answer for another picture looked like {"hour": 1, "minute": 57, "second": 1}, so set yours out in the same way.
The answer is {"hour": 6, "minute": 40, "second": 18}
